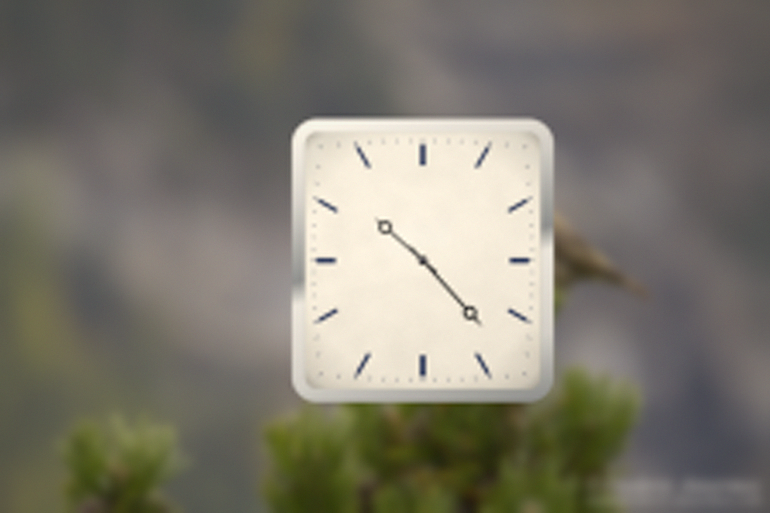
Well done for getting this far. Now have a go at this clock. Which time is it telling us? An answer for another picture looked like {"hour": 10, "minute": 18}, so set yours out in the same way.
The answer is {"hour": 10, "minute": 23}
